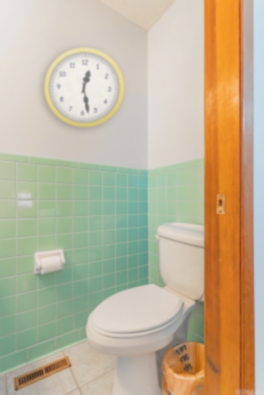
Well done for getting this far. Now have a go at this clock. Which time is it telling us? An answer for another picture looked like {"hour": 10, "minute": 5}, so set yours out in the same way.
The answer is {"hour": 12, "minute": 28}
